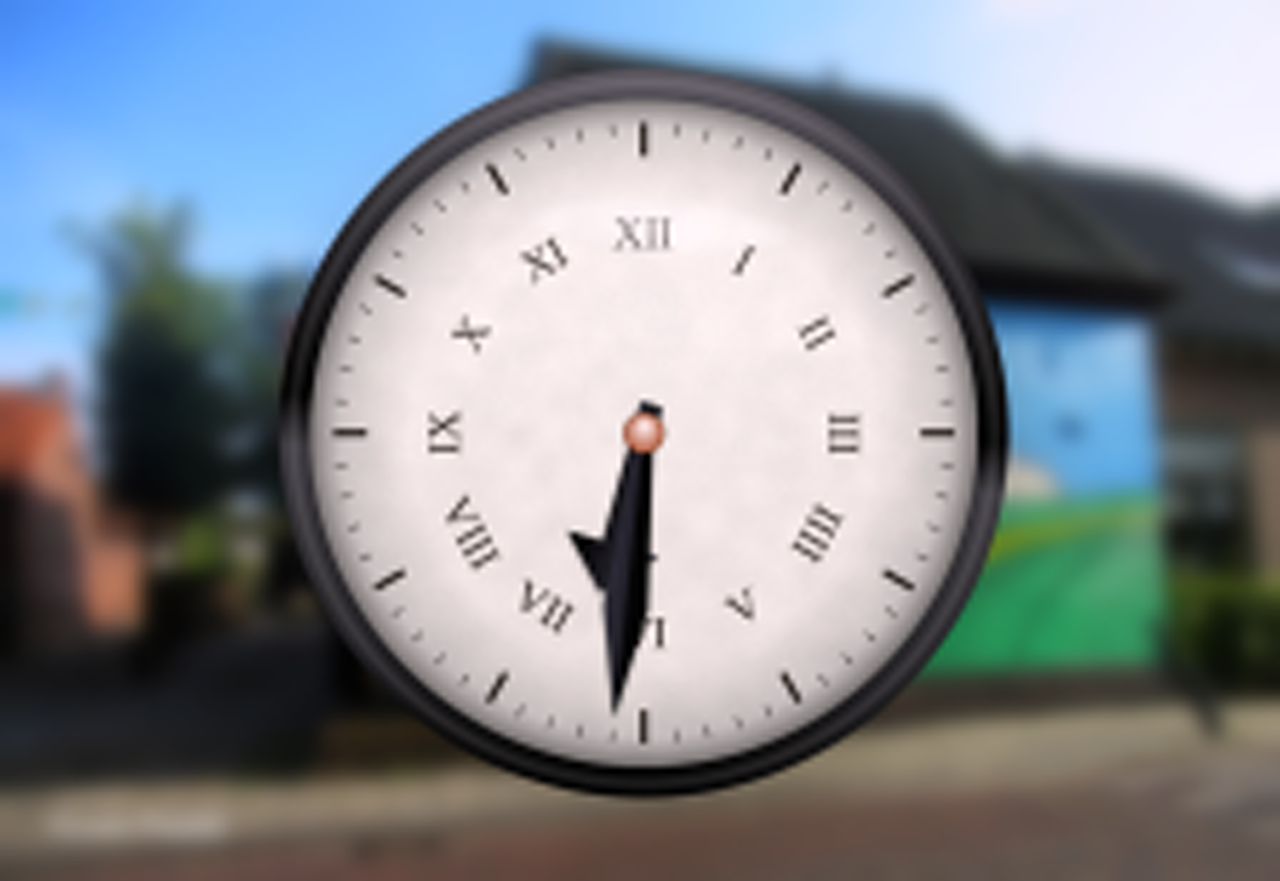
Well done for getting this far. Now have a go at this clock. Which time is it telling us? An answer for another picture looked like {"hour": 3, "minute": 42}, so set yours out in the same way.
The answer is {"hour": 6, "minute": 31}
